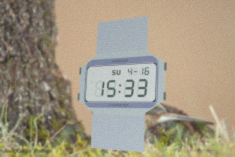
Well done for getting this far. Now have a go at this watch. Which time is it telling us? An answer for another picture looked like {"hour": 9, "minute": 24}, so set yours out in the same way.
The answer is {"hour": 15, "minute": 33}
